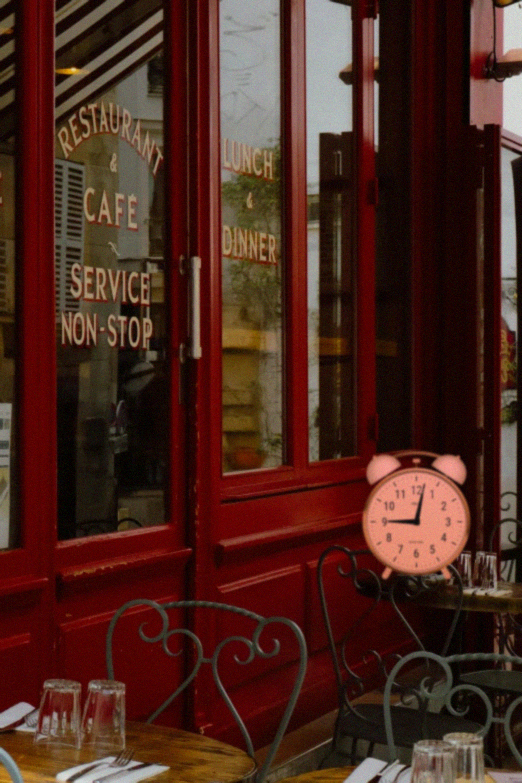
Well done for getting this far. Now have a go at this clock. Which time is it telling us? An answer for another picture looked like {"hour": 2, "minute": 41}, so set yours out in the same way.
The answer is {"hour": 9, "minute": 2}
